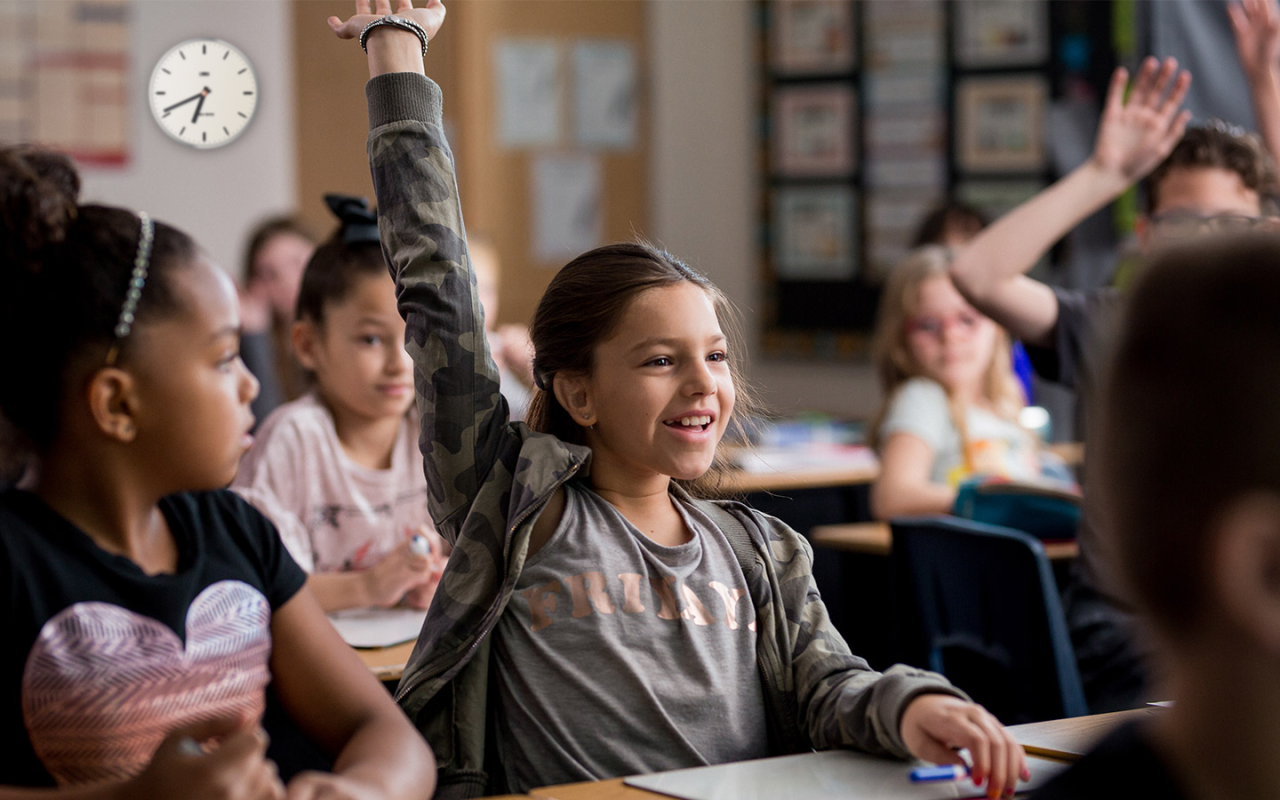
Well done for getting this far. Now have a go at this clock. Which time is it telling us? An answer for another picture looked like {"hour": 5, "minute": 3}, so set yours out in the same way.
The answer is {"hour": 6, "minute": 41}
